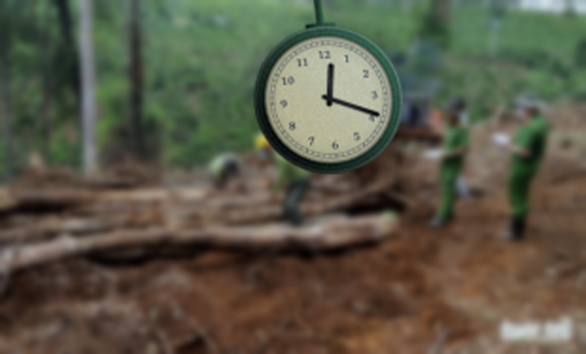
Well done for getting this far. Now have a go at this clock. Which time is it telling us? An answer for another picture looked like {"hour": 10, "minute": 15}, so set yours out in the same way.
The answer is {"hour": 12, "minute": 19}
